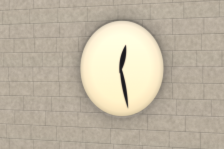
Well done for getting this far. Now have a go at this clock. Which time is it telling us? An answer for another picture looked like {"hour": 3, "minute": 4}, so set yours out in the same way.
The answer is {"hour": 12, "minute": 28}
